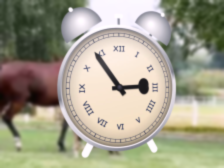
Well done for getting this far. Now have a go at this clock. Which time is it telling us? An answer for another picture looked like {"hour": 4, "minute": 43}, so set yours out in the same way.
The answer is {"hour": 2, "minute": 54}
